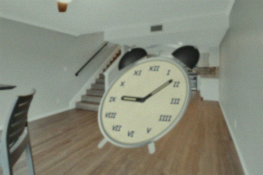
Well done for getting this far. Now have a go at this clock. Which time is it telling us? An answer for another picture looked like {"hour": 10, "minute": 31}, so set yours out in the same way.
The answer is {"hour": 9, "minute": 8}
